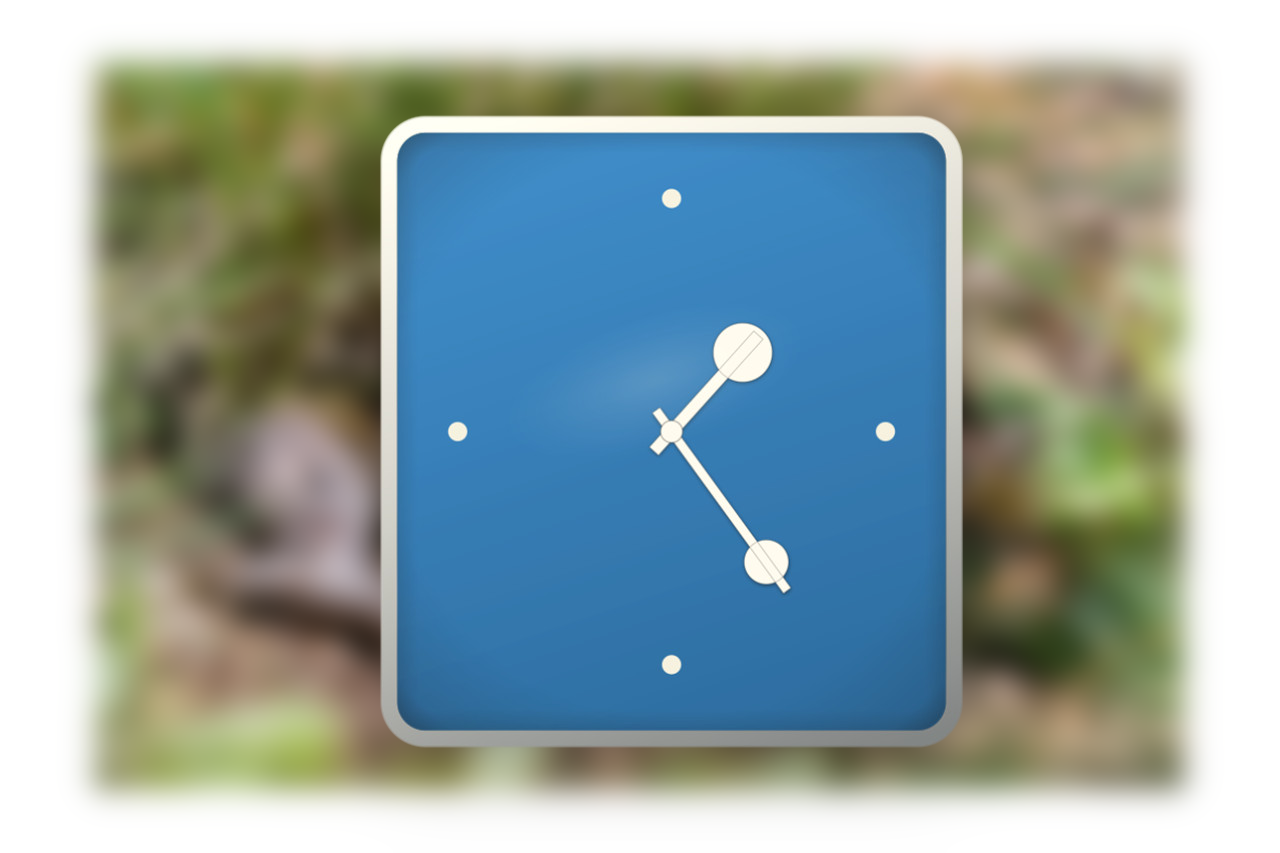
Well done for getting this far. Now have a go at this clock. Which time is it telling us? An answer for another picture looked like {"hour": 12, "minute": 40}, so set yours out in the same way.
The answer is {"hour": 1, "minute": 24}
